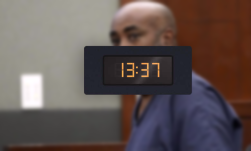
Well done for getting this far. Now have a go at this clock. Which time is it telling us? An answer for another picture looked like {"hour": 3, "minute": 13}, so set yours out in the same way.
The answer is {"hour": 13, "minute": 37}
